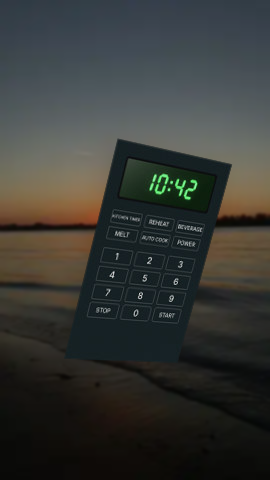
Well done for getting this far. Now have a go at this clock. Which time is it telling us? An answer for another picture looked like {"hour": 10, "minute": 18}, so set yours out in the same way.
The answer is {"hour": 10, "minute": 42}
